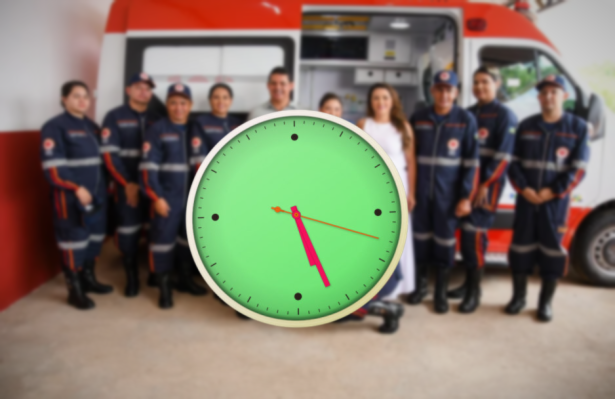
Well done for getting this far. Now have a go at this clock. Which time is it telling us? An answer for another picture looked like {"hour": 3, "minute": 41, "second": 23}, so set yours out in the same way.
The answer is {"hour": 5, "minute": 26, "second": 18}
